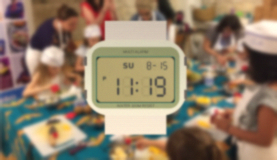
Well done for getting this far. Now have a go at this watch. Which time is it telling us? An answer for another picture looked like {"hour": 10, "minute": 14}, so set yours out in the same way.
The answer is {"hour": 11, "minute": 19}
